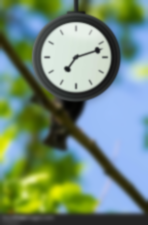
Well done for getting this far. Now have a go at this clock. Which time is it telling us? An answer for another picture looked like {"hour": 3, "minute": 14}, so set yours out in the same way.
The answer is {"hour": 7, "minute": 12}
